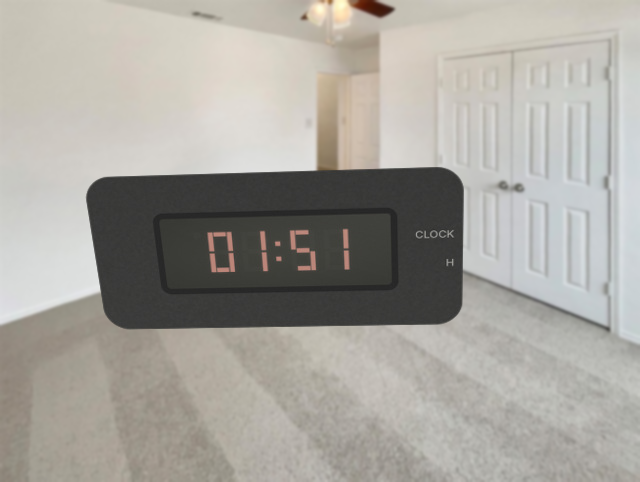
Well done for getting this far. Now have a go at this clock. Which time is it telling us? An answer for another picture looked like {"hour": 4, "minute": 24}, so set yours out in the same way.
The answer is {"hour": 1, "minute": 51}
